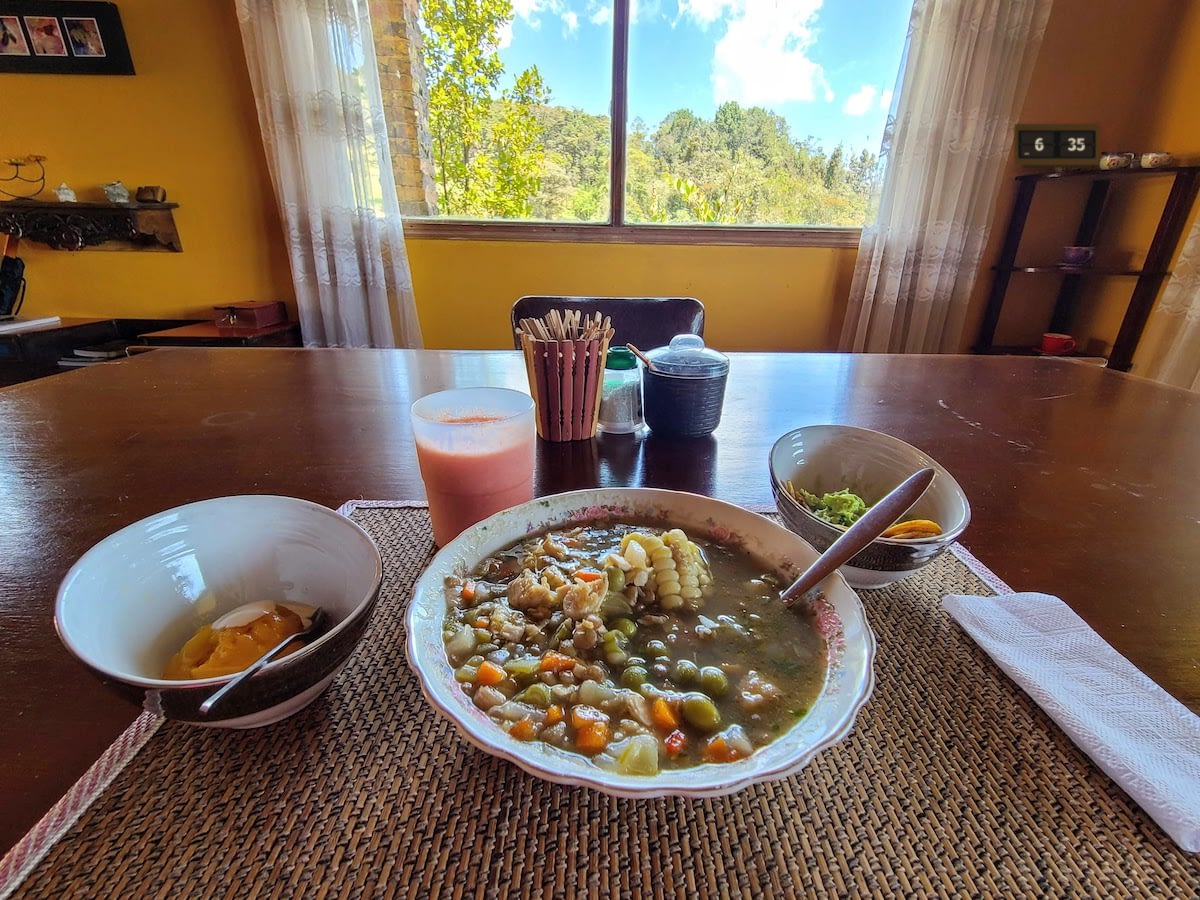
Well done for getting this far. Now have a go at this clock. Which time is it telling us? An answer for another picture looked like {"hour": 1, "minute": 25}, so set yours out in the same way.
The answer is {"hour": 6, "minute": 35}
